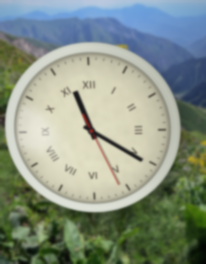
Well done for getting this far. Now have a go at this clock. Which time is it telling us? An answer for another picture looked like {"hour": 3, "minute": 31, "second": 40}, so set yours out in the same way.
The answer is {"hour": 11, "minute": 20, "second": 26}
